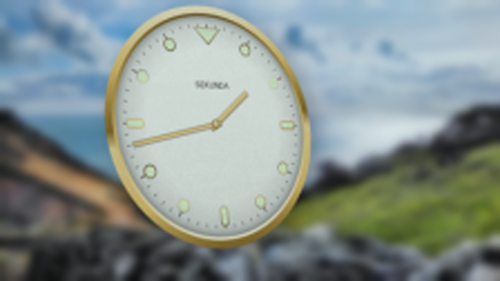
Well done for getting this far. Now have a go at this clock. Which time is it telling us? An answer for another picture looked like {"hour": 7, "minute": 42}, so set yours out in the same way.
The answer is {"hour": 1, "minute": 43}
